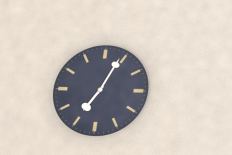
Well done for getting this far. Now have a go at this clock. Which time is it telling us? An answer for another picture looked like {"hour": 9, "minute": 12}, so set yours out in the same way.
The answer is {"hour": 7, "minute": 4}
